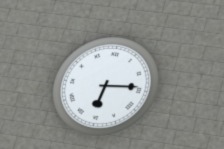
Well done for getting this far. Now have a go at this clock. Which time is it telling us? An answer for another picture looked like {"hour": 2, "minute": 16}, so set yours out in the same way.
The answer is {"hour": 6, "minute": 14}
